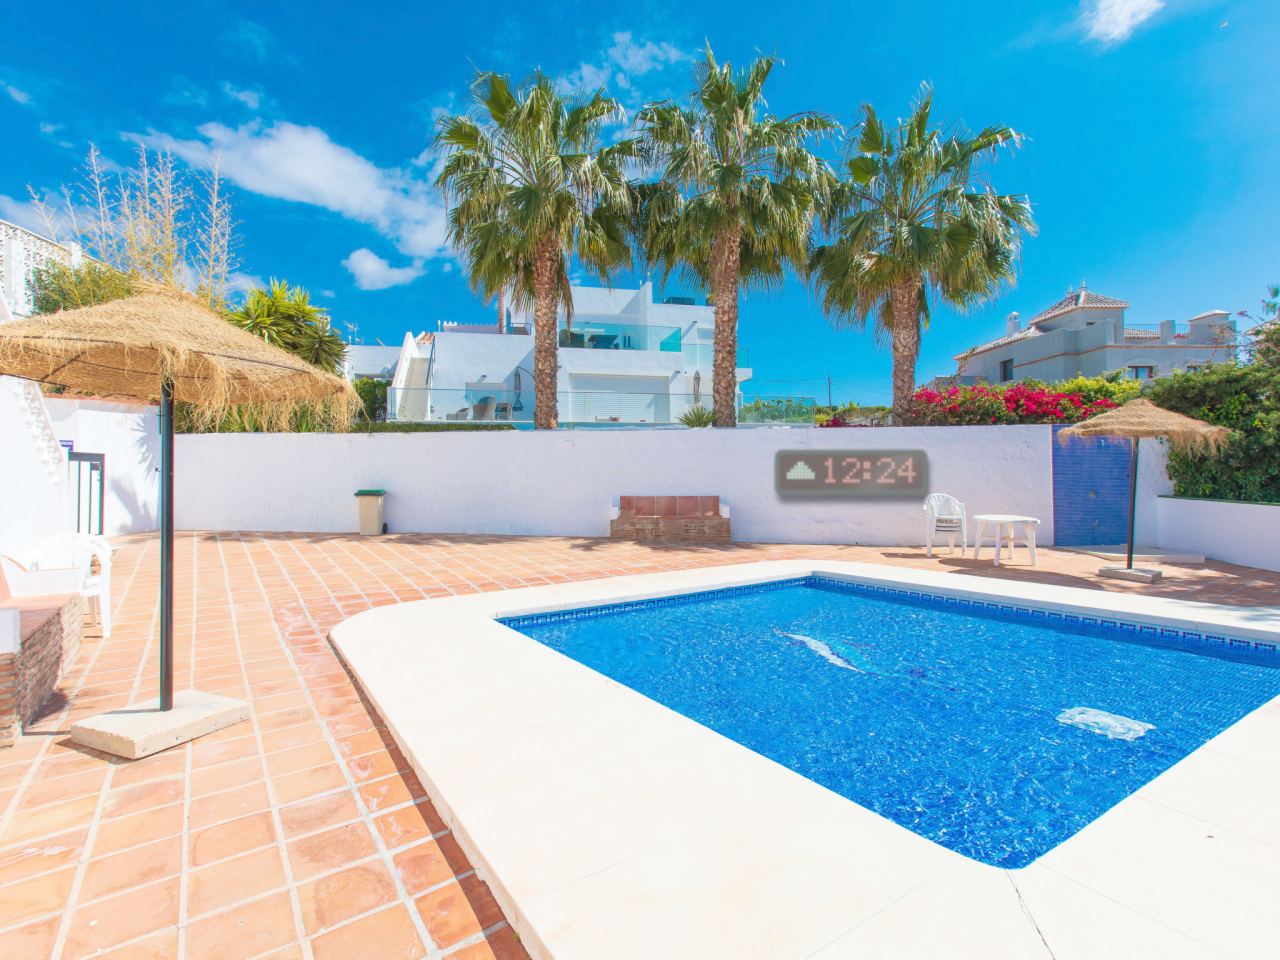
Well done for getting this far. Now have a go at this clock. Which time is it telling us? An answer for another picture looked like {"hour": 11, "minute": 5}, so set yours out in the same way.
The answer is {"hour": 12, "minute": 24}
